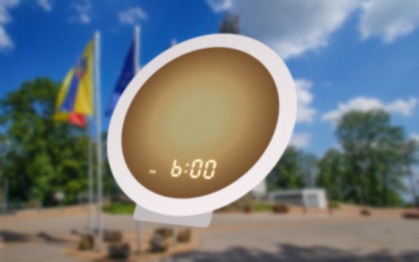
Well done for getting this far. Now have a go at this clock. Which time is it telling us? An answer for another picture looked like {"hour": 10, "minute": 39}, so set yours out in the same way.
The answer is {"hour": 6, "minute": 0}
